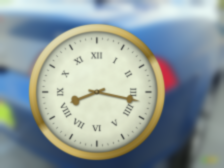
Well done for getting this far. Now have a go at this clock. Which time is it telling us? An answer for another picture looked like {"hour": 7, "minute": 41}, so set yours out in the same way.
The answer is {"hour": 8, "minute": 17}
